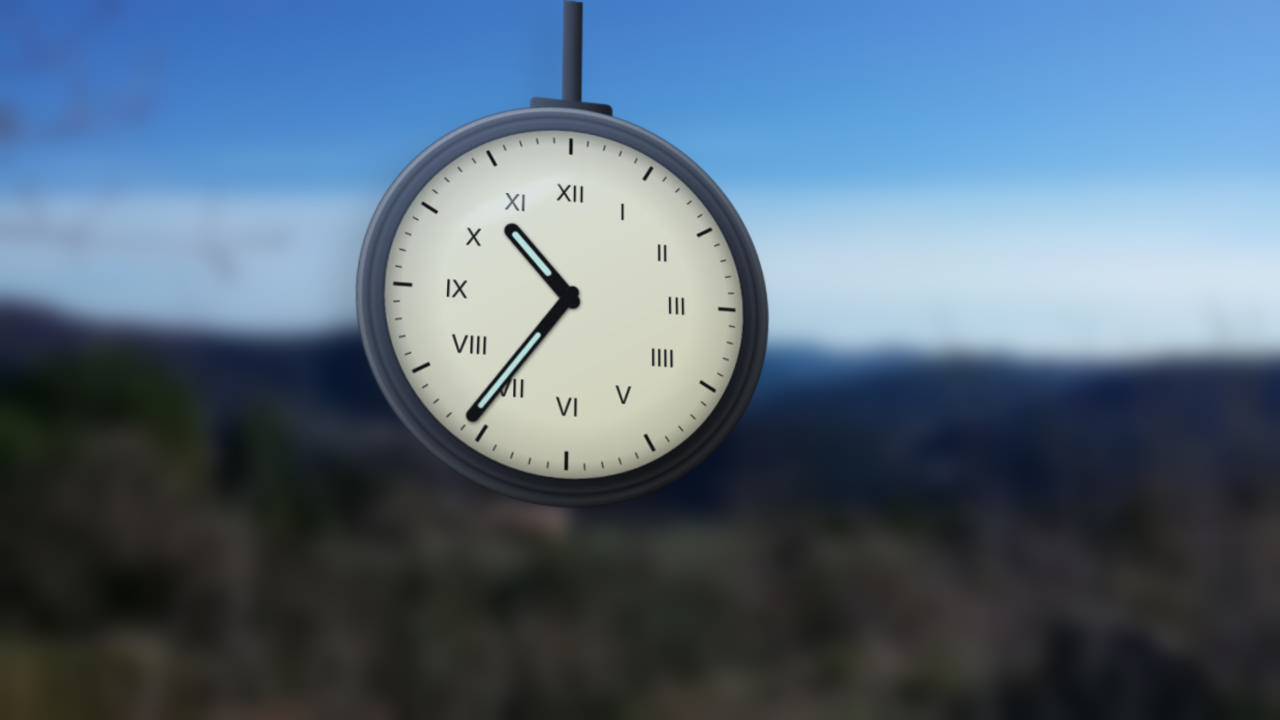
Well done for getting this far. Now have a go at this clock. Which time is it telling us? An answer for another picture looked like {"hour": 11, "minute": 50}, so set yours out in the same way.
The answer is {"hour": 10, "minute": 36}
